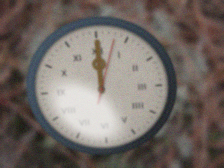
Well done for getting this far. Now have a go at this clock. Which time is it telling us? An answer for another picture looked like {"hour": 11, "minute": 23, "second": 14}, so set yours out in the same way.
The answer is {"hour": 12, "minute": 0, "second": 3}
